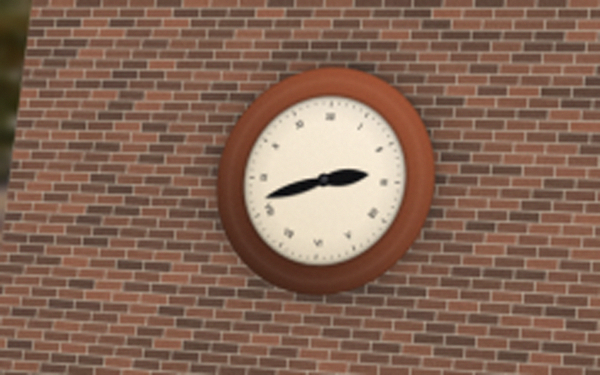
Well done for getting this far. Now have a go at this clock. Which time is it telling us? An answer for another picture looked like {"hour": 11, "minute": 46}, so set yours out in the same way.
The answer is {"hour": 2, "minute": 42}
